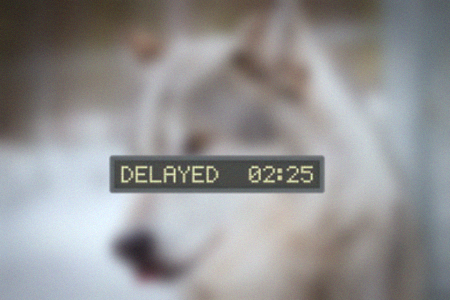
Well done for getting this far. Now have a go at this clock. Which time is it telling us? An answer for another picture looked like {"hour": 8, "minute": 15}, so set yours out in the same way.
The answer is {"hour": 2, "minute": 25}
